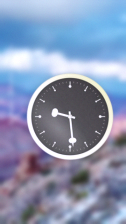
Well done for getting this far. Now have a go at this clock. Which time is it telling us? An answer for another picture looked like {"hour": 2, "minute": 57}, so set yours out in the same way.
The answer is {"hour": 9, "minute": 29}
